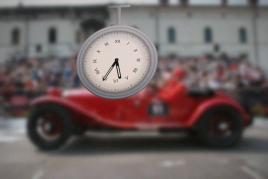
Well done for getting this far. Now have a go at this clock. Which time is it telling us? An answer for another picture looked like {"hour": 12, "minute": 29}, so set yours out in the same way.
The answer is {"hour": 5, "minute": 35}
